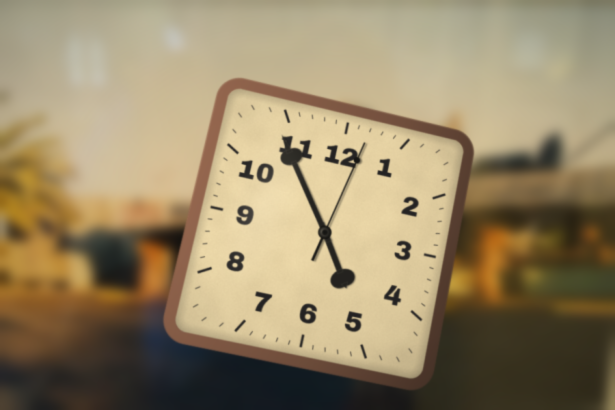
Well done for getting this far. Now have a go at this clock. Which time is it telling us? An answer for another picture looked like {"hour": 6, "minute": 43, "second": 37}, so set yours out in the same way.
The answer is {"hour": 4, "minute": 54, "second": 2}
